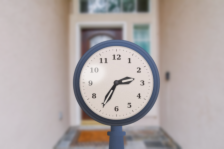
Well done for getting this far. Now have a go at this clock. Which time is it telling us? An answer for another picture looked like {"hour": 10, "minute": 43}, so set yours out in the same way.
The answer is {"hour": 2, "minute": 35}
